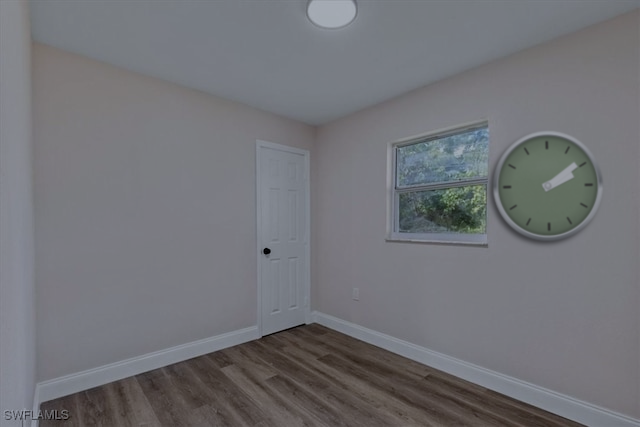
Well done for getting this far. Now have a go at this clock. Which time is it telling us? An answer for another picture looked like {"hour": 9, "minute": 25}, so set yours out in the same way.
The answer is {"hour": 2, "minute": 9}
